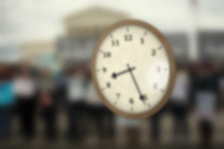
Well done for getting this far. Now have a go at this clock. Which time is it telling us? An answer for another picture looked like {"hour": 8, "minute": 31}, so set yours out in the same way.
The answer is {"hour": 8, "minute": 26}
